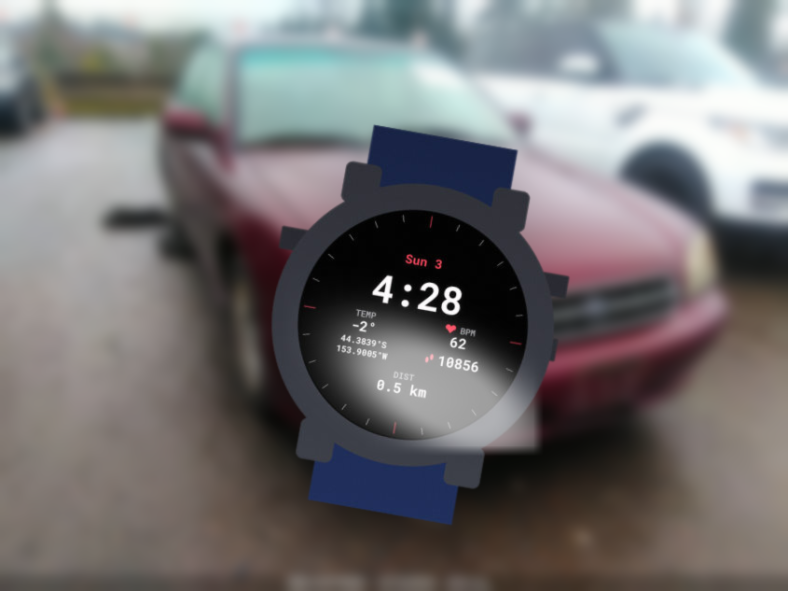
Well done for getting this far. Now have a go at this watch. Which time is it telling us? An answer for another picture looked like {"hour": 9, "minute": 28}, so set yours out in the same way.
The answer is {"hour": 4, "minute": 28}
